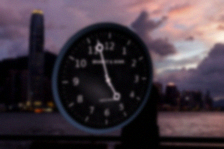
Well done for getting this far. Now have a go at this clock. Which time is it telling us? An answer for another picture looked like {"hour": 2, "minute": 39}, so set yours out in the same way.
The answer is {"hour": 4, "minute": 57}
